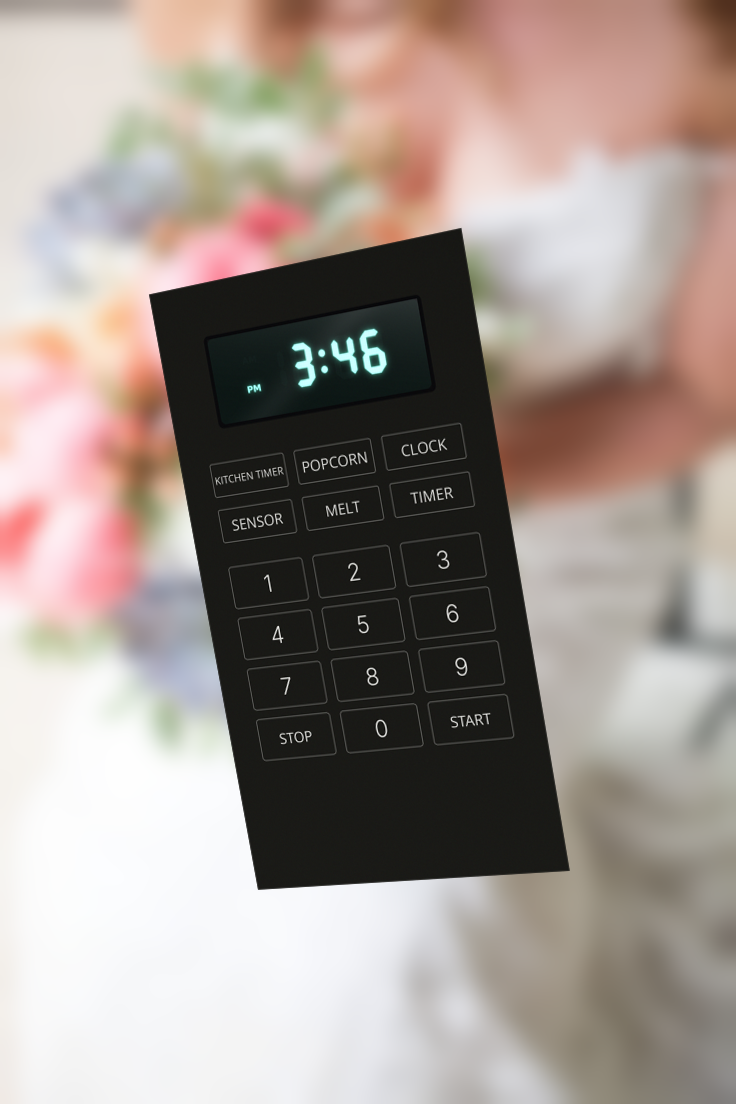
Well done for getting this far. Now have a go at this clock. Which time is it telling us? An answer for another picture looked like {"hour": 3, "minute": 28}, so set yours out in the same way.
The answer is {"hour": 3, "minute": 46}
